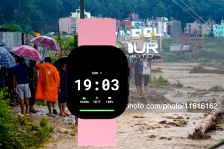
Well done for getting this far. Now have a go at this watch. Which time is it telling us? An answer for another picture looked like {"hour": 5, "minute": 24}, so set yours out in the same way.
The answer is {"hour": 19, "minute": 3}
